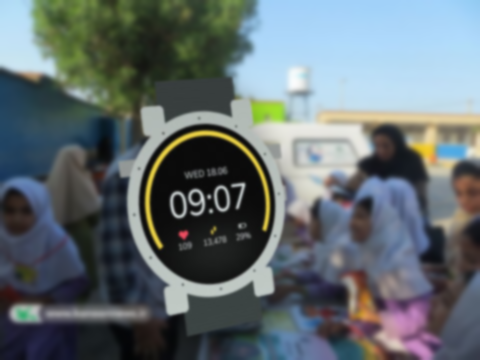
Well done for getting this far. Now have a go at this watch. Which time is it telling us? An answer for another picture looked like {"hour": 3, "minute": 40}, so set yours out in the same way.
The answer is {"hour": 9, "minute": 7}
